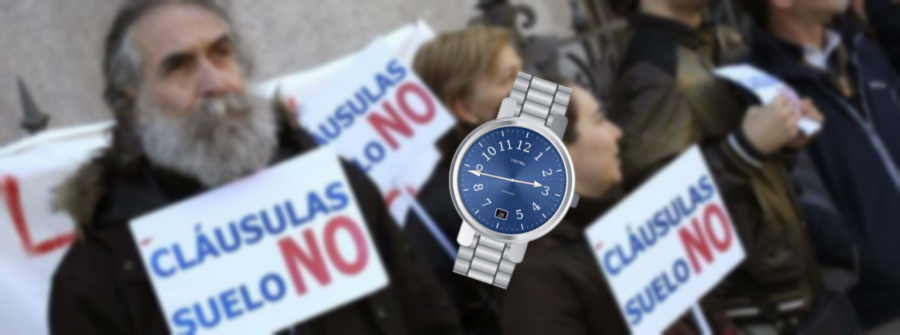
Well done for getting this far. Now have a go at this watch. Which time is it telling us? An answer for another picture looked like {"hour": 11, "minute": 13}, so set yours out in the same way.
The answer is {"hour": 2, "minute": 44}
